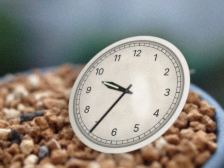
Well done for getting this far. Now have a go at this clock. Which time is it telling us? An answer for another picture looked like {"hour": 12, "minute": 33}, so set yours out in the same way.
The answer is {"hour": 9, "minute": 35}
